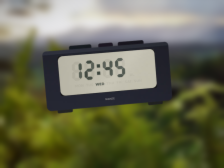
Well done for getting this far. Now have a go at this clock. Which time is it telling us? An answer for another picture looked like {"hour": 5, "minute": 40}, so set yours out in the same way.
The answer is {"hour": 12, "minute": 45}
